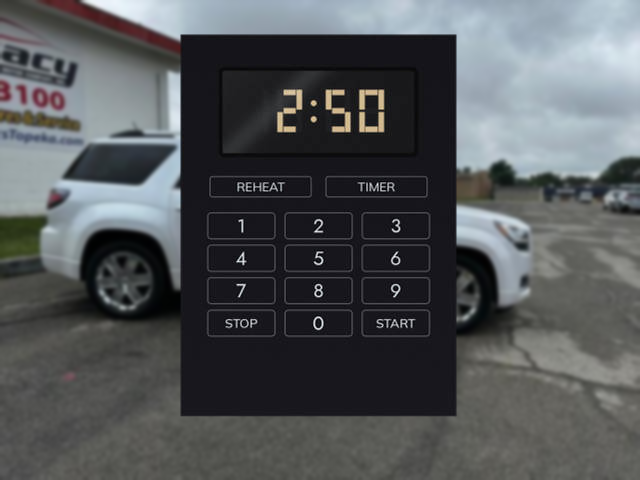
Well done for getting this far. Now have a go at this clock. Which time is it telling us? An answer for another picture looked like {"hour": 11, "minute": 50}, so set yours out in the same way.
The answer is {"hour": 2, "minute": 50}
